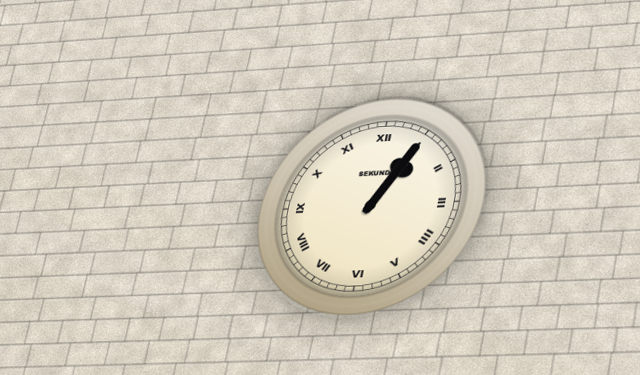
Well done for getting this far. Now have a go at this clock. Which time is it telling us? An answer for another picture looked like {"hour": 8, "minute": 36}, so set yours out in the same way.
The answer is {"hour": 1, "minute": 5}
